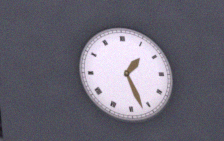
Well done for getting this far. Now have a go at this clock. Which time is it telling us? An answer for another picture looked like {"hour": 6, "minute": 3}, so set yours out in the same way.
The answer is {"hour": 1, "minute": 27}
